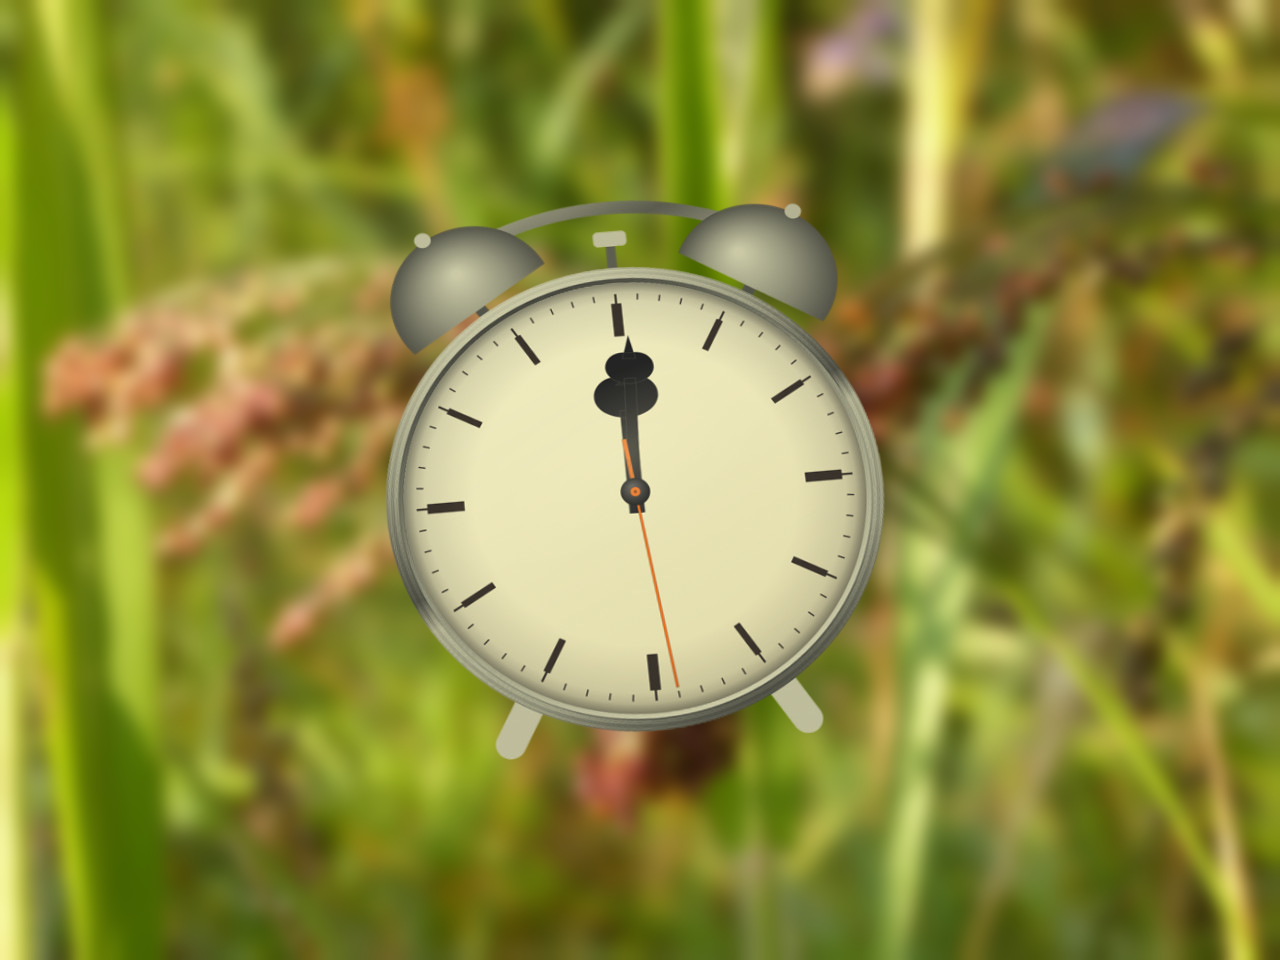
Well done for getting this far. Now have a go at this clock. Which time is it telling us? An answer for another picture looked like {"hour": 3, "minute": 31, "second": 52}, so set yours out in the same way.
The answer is {"hour": 12, "minute": 0, "second": 29}
